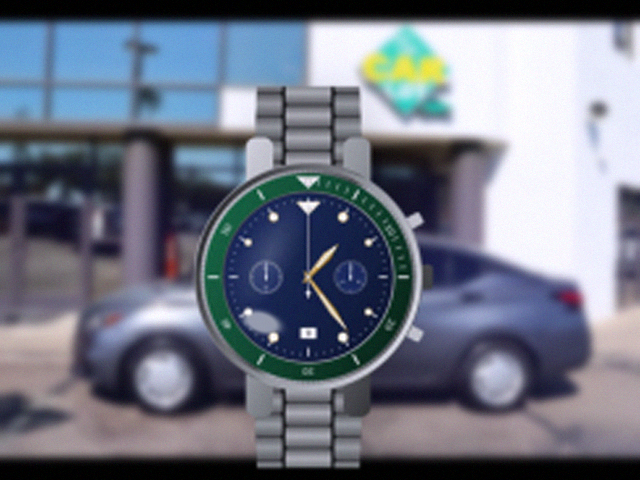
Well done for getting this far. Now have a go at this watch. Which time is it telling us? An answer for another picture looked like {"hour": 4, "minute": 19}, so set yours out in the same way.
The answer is {"hour": 1, "minute": 24}
